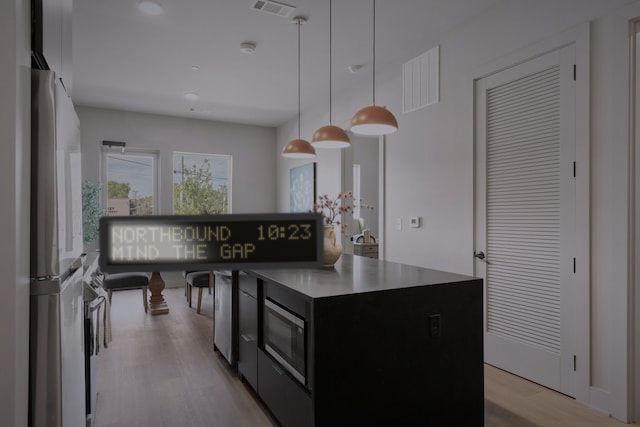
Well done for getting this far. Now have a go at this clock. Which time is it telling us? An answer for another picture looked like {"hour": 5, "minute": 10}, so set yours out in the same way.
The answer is {"hour": 10, "minute": 23}
